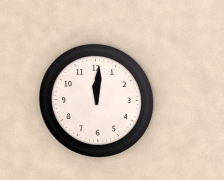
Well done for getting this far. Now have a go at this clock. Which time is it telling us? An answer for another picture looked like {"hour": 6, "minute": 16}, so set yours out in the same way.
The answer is {"hour": 12, "minute": 1}
